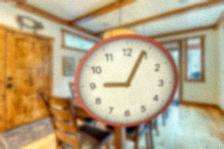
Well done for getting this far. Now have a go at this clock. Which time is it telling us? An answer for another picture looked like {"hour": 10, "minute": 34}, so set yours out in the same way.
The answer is {"hour": 9, "minute": 4}
